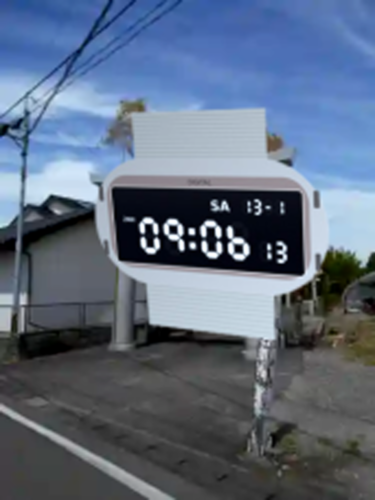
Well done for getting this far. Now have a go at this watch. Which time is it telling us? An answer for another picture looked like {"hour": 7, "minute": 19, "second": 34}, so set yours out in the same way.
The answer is {"hour": 9, "minute": 6, "second": 13}
